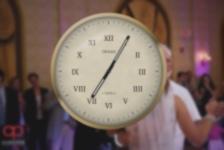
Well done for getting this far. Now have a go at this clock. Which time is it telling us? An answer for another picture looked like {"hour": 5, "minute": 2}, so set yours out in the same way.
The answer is {"hour": 7, "minute": 5}
